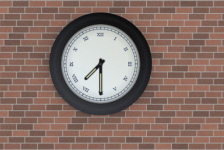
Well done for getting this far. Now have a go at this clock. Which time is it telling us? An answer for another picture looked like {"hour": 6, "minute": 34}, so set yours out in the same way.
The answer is {"hour": 7, "minute": 30}
